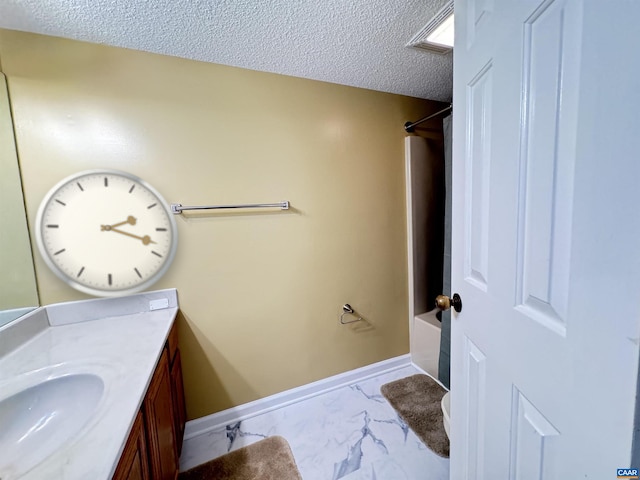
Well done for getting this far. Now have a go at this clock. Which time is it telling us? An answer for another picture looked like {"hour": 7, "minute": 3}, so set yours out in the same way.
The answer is {"hour": 2, "minute": 18}
